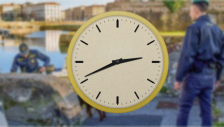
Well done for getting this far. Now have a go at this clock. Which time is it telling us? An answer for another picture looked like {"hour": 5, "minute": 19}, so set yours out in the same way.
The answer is {"hour": 2, "minute": 41}
